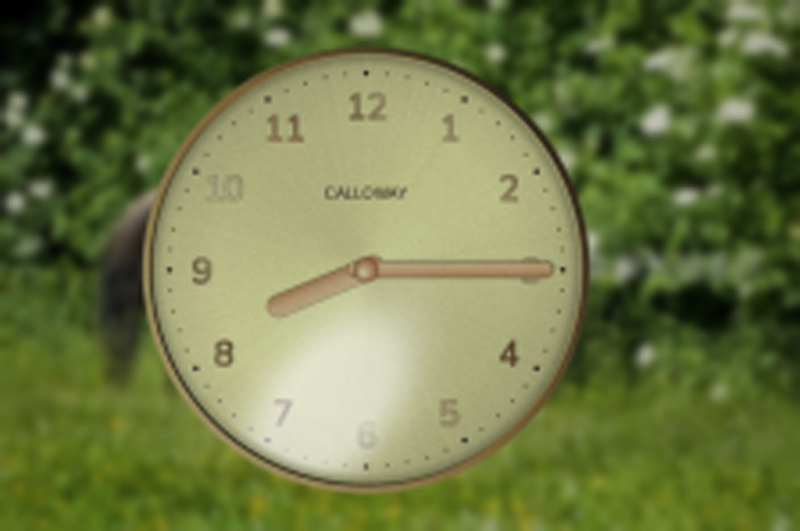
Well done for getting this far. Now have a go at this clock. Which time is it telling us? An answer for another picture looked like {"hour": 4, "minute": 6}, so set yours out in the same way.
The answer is {"hour": 8, "minute": 15}
